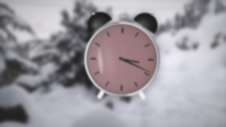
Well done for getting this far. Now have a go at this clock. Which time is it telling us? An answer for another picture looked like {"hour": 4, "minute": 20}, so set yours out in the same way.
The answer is {"hour": 3, "minute": 19}
